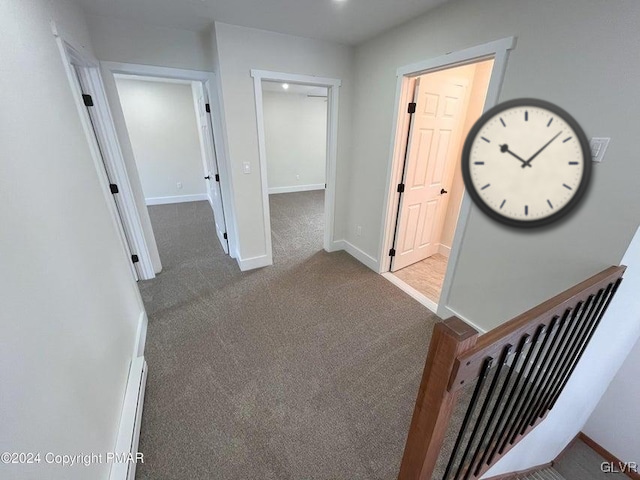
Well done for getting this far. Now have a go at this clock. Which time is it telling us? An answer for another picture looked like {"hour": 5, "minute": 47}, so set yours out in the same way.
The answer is {"hour": 10, "minute": 8}
